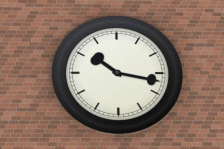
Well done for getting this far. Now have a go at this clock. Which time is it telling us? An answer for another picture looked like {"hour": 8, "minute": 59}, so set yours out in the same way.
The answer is {"hour": 10, "minute": 17}
